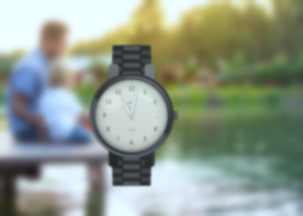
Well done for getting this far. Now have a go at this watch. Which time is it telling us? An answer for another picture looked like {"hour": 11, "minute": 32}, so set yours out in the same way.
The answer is {"hour": 11, "minute": 2}
